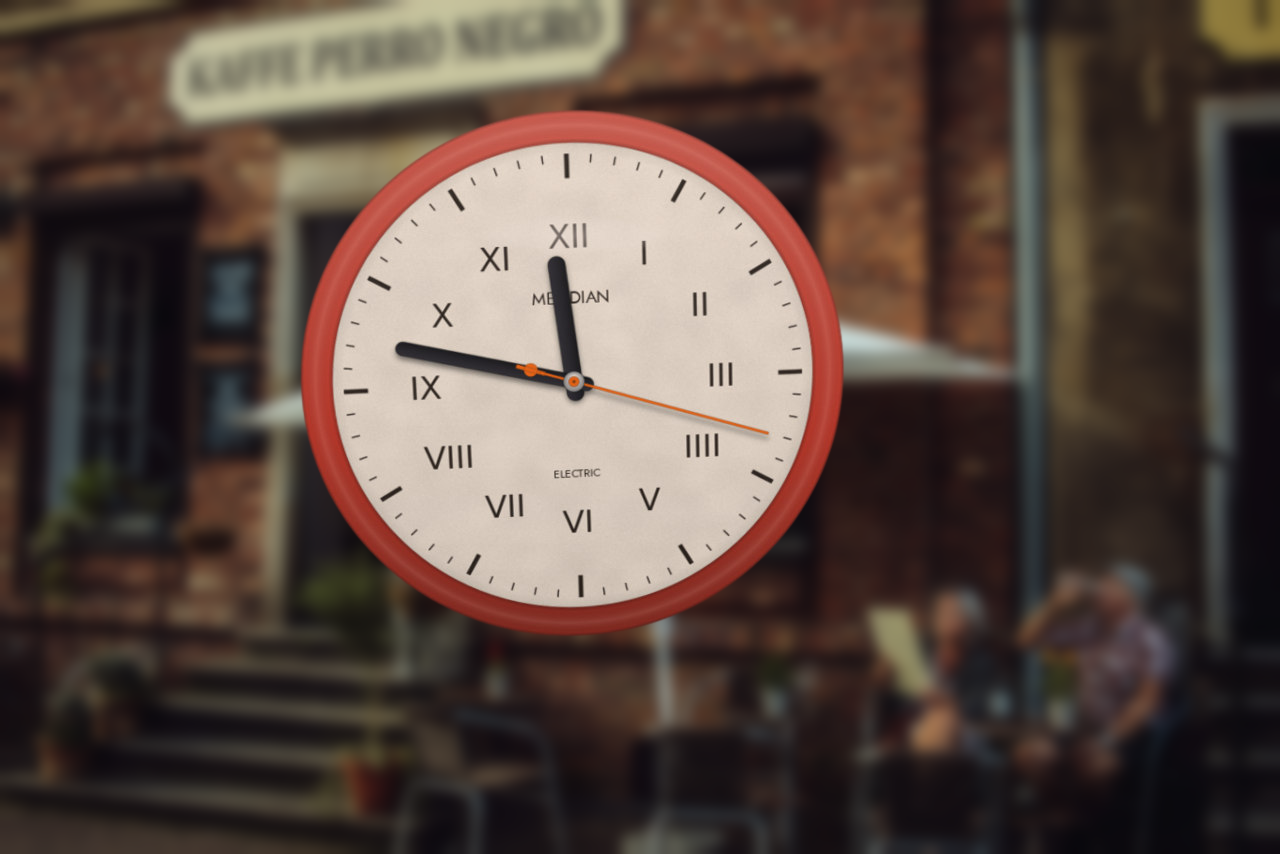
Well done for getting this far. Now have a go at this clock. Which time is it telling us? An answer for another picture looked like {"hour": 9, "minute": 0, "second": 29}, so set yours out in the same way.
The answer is {"hour": 11, "minute": 47, "second": 18}
